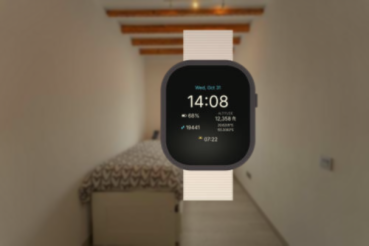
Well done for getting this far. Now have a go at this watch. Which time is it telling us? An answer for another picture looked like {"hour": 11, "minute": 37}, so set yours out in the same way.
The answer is {"hour": 14, "minute": 8}
